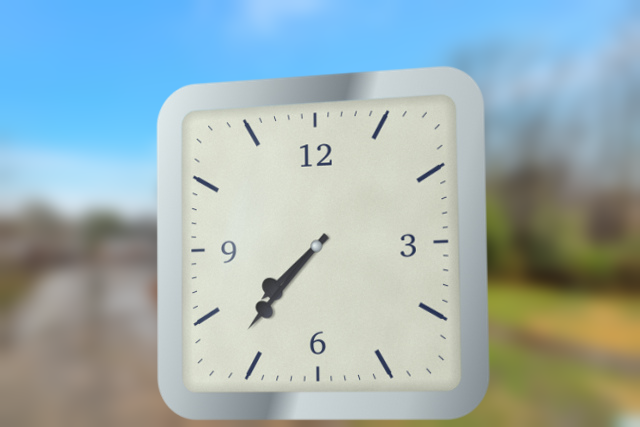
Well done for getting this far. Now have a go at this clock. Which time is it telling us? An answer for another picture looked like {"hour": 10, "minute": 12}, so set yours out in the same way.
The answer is {"hour": 7, "minute": 37}
